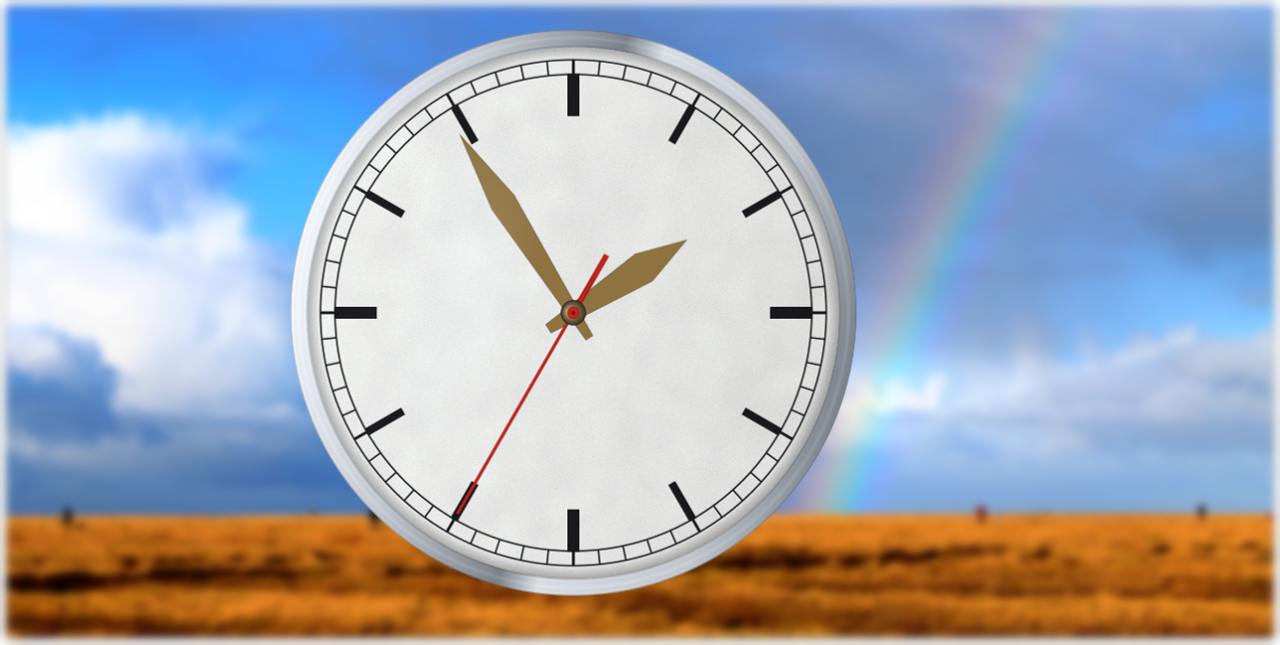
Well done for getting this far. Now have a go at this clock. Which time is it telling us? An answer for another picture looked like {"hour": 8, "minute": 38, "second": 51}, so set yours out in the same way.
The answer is {"hour": 1, "minute": 54, "second": 35}
